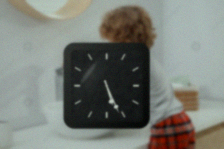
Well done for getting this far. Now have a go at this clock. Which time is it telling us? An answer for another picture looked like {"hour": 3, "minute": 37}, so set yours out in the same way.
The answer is {"hour": 5, "minute": 26}
